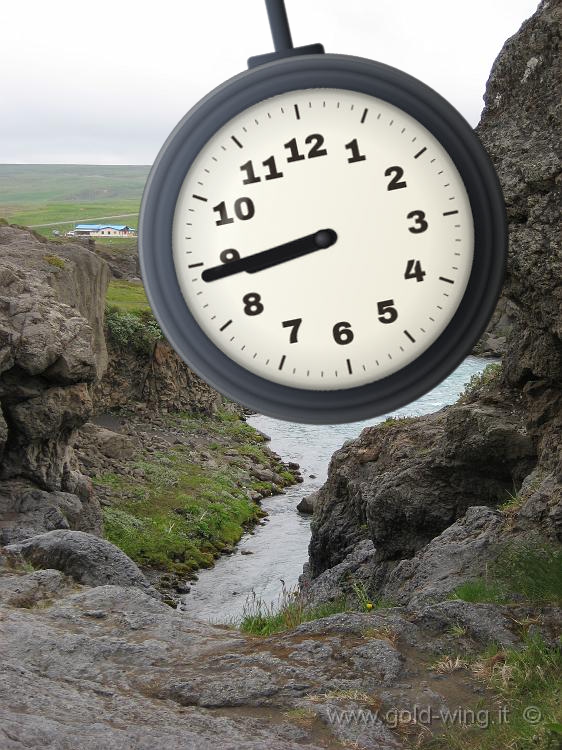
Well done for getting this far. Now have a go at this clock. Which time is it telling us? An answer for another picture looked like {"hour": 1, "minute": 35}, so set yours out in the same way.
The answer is {"hour": 8, "minute": 44}
